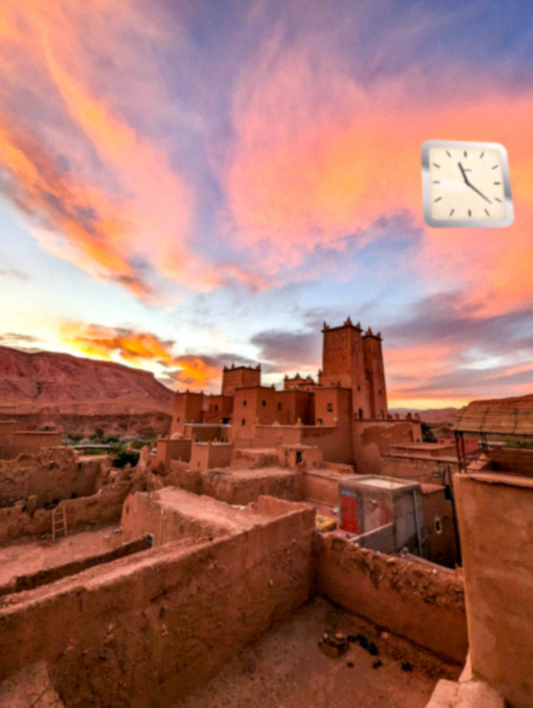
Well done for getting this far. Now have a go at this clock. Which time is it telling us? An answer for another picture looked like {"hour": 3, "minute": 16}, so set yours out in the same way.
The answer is {"hour": 11, "minute": 22}
